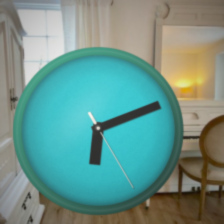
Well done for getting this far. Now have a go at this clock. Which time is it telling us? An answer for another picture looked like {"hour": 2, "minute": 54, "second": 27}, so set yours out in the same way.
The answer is {"hour": 6, "minute": 11, "second": 25}
